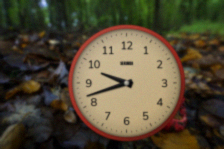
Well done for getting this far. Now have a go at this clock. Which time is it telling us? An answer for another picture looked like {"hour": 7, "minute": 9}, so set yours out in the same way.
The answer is {"hour": 9, "minute": 42}
